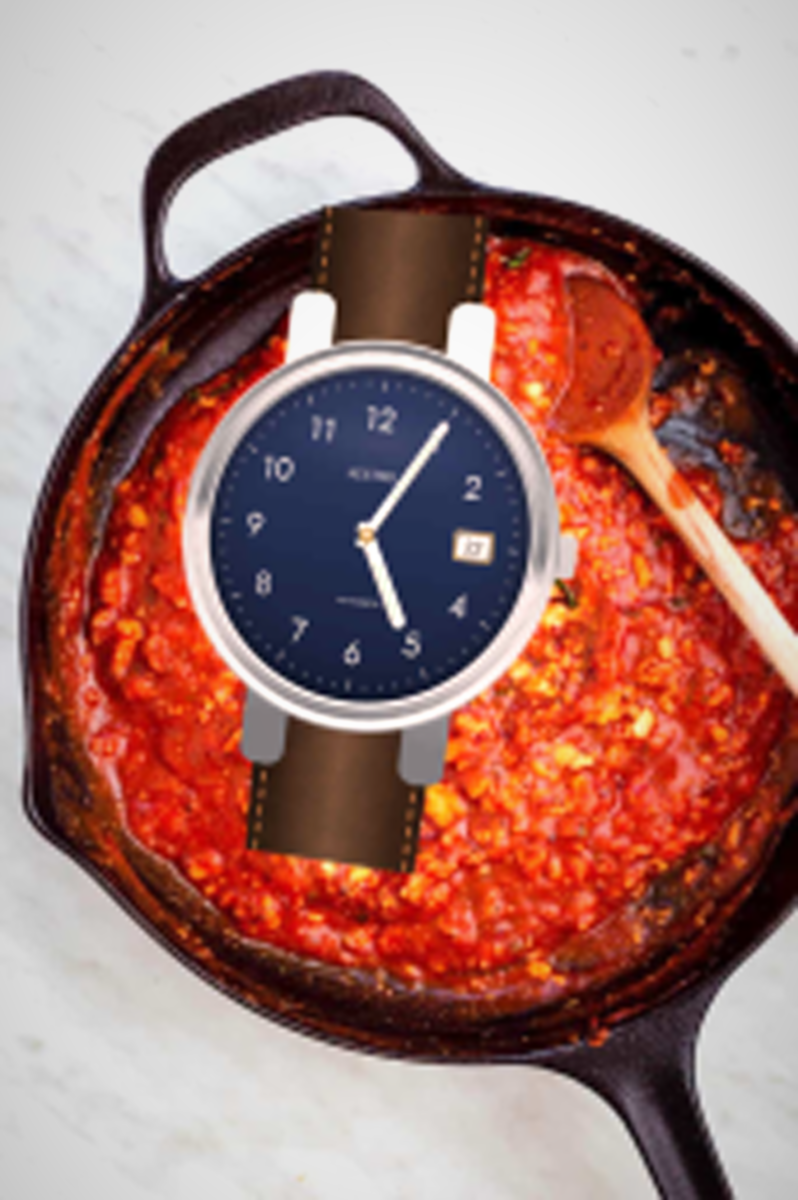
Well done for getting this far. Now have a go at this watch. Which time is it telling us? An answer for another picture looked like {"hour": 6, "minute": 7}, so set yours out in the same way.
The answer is {"hour": 5, "minute": 5}
